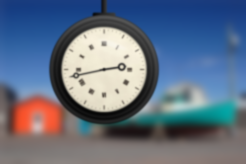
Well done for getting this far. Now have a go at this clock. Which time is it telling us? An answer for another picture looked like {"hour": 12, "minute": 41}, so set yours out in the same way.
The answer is {"hour": 2, "minute": 43}
